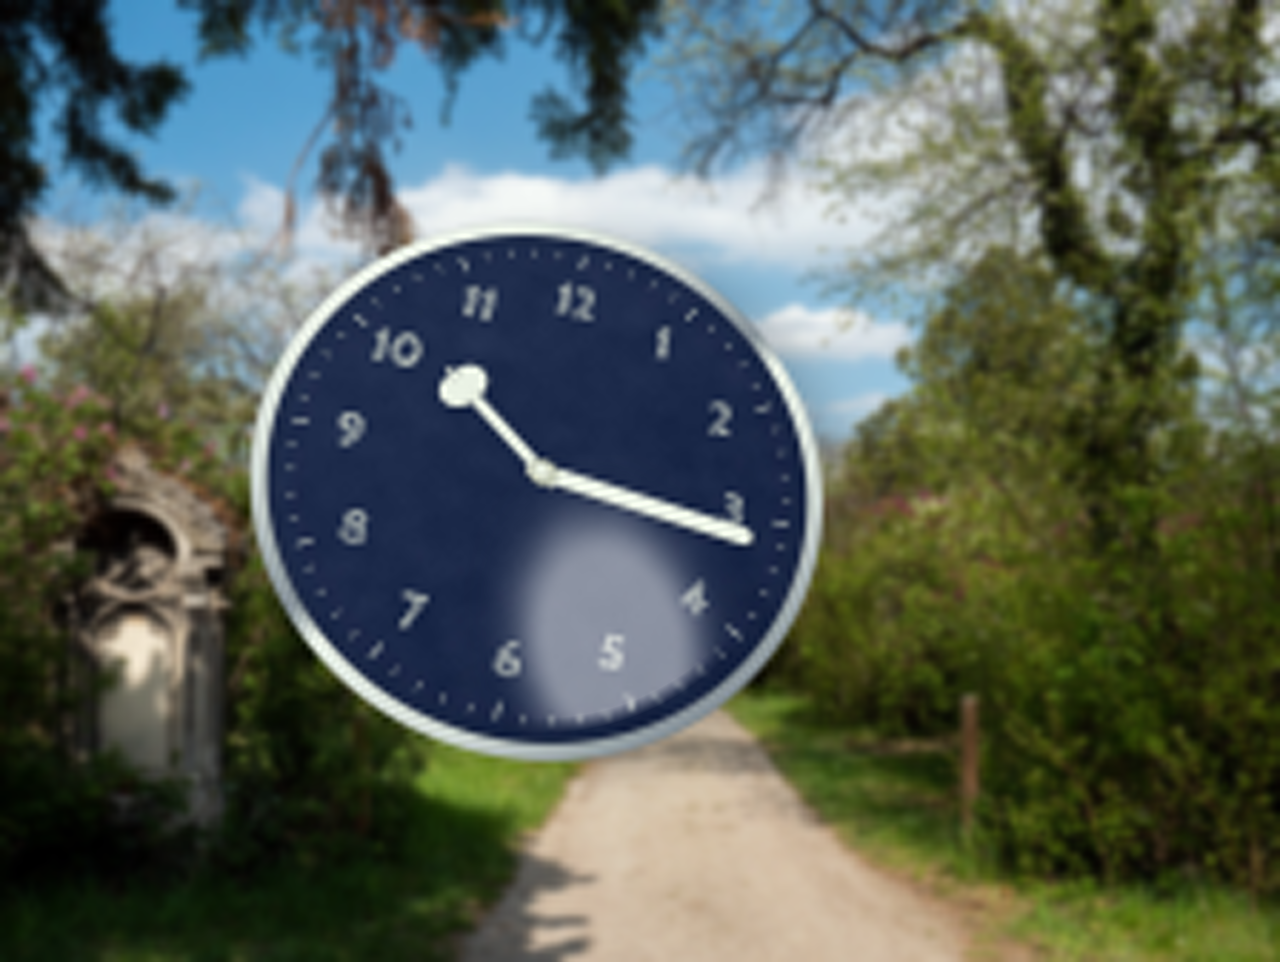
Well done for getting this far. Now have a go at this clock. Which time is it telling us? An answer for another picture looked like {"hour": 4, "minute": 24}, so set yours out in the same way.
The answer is {"hour": 10, "minute": 16}
